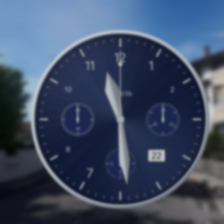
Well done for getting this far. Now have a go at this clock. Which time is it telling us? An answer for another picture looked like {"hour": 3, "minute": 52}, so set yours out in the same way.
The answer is {"hour": 11, "minute": 29}
